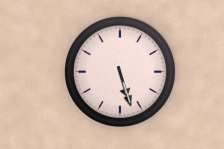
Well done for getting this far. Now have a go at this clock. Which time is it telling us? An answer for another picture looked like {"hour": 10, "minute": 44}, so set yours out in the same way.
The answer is {"hour": 5, "minute": 27}
